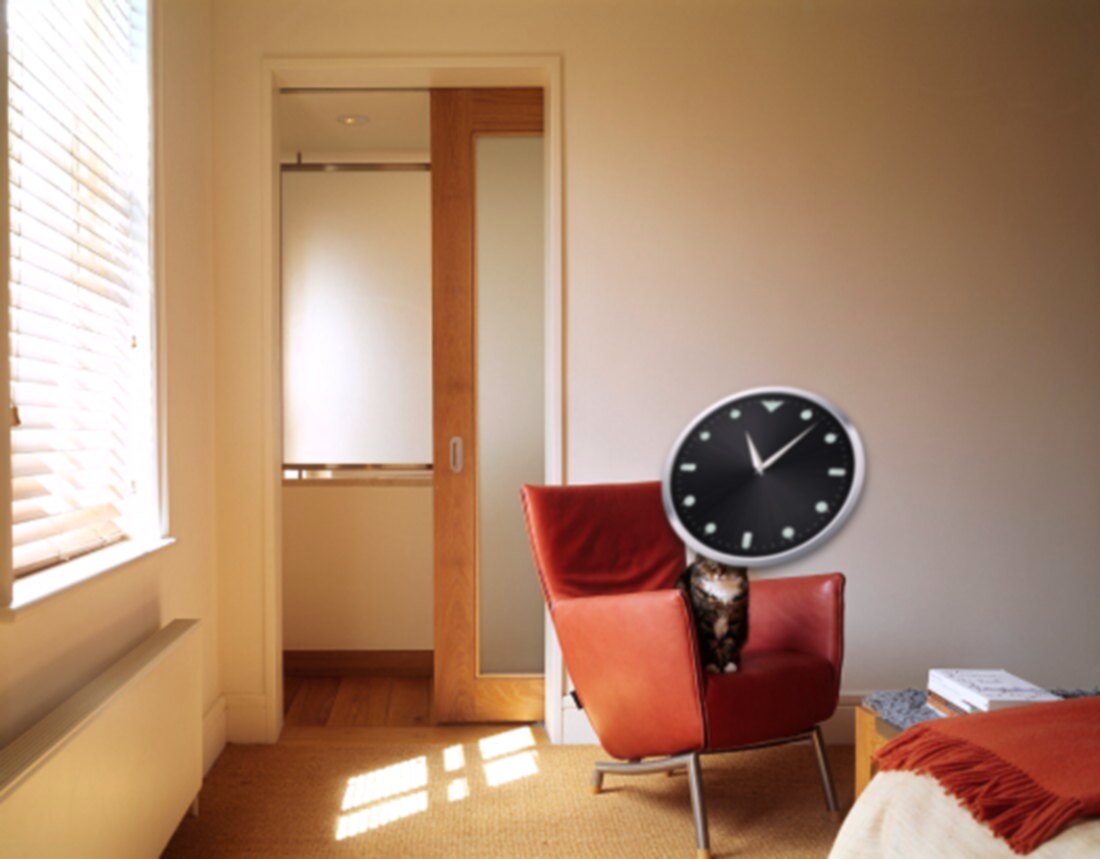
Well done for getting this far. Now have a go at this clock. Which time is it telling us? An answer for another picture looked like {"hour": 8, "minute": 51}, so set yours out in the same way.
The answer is {"hour": 11, "minute": 7}
